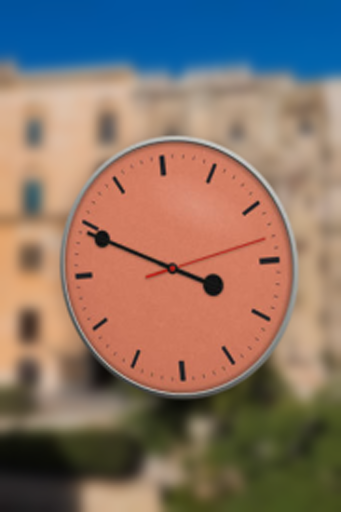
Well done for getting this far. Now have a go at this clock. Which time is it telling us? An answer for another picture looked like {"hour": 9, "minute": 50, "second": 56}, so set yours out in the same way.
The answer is {"hour": 3, "minute": 49, "second": 13}
